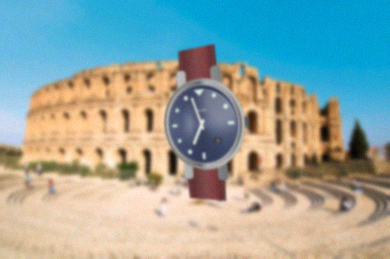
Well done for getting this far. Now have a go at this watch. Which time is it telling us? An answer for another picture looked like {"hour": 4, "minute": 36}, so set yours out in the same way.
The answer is {"hour": 6, "minute": 57}
